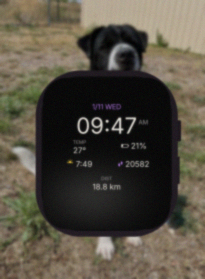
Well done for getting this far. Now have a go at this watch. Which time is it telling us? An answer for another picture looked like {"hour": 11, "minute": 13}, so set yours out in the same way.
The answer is {"hour": 9, "minute": 47}
